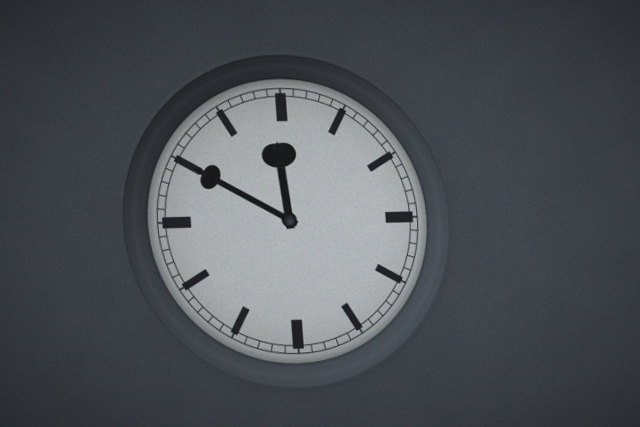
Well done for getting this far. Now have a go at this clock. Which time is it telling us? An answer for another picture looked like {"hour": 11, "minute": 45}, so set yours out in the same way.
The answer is {"hour": 11, "minute": 50}
